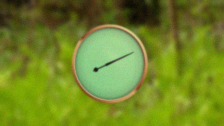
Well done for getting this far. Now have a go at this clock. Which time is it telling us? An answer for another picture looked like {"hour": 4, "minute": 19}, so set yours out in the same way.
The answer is {"hour": 8, "minute": 11}
